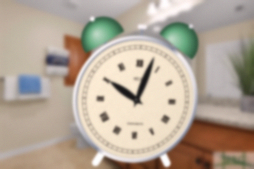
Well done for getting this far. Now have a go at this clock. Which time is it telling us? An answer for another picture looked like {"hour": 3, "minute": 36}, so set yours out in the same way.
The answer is {"hour": 10, "minute": 3}
